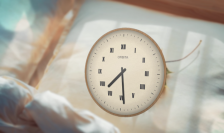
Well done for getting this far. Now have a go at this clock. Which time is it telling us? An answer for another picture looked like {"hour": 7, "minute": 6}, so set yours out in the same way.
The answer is {"hour": 7, "minute": 29}
